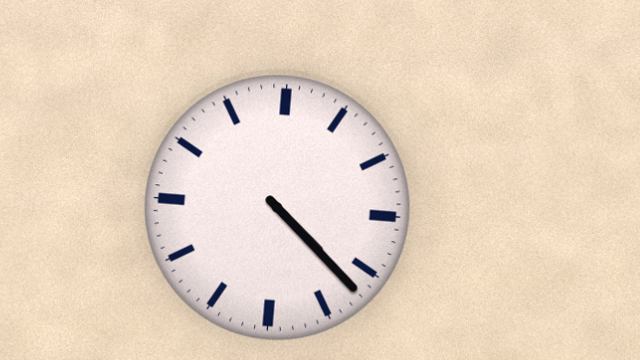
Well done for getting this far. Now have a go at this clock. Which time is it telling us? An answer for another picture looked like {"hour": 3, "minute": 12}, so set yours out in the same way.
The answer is {"hour": 4, "minute": 22}
